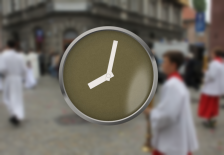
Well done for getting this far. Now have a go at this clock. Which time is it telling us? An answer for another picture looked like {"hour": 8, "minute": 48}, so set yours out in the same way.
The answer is {"hour": 8, "minute": 2}
